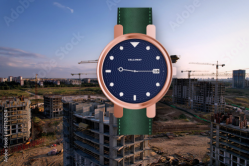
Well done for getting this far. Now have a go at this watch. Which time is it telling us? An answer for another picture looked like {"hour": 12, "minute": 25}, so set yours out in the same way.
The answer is {"hour": 9, "minute": 15}
